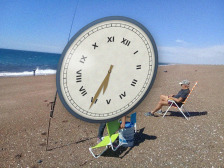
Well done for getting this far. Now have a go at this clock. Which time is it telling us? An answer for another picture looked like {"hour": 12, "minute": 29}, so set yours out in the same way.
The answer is {"hour": 5, "minute": 30}
